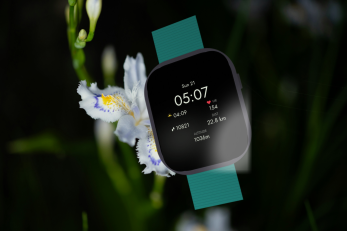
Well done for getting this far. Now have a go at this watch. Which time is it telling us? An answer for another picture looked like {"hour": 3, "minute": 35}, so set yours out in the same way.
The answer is {"hour": 5, "minute": 7}
